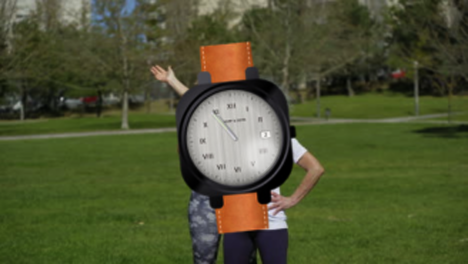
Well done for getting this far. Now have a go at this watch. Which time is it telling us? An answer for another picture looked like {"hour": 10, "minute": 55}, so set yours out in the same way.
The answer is {"hour": 10, "minute": 54}
